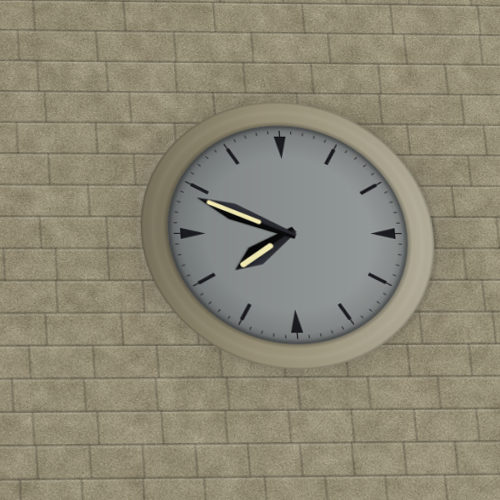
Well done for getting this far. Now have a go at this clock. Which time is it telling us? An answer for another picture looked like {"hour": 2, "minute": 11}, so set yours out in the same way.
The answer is {"hour": 7, "minute": 49}
